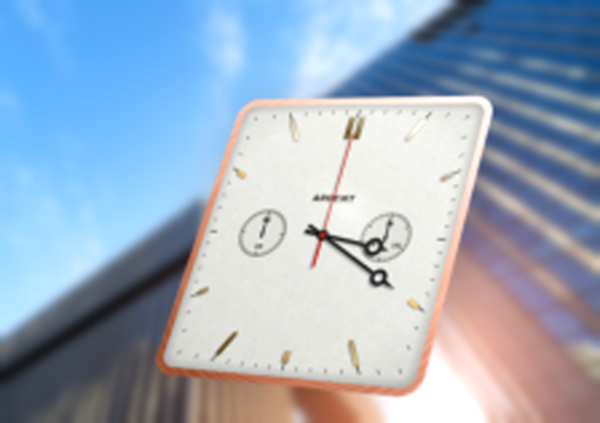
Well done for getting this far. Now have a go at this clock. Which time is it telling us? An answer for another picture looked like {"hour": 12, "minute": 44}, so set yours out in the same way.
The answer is {"hour": 3, "minute": 20}
